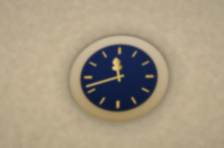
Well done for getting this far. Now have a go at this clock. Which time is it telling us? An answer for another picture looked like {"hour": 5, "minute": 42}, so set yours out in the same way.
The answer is {"hour": 11, "minute": 42}
